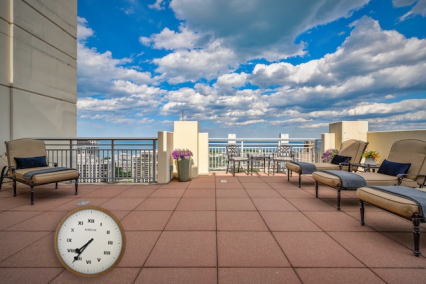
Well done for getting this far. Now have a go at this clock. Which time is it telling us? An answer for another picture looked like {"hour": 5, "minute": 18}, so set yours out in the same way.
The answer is {"hour": 7, "minute": 36}
